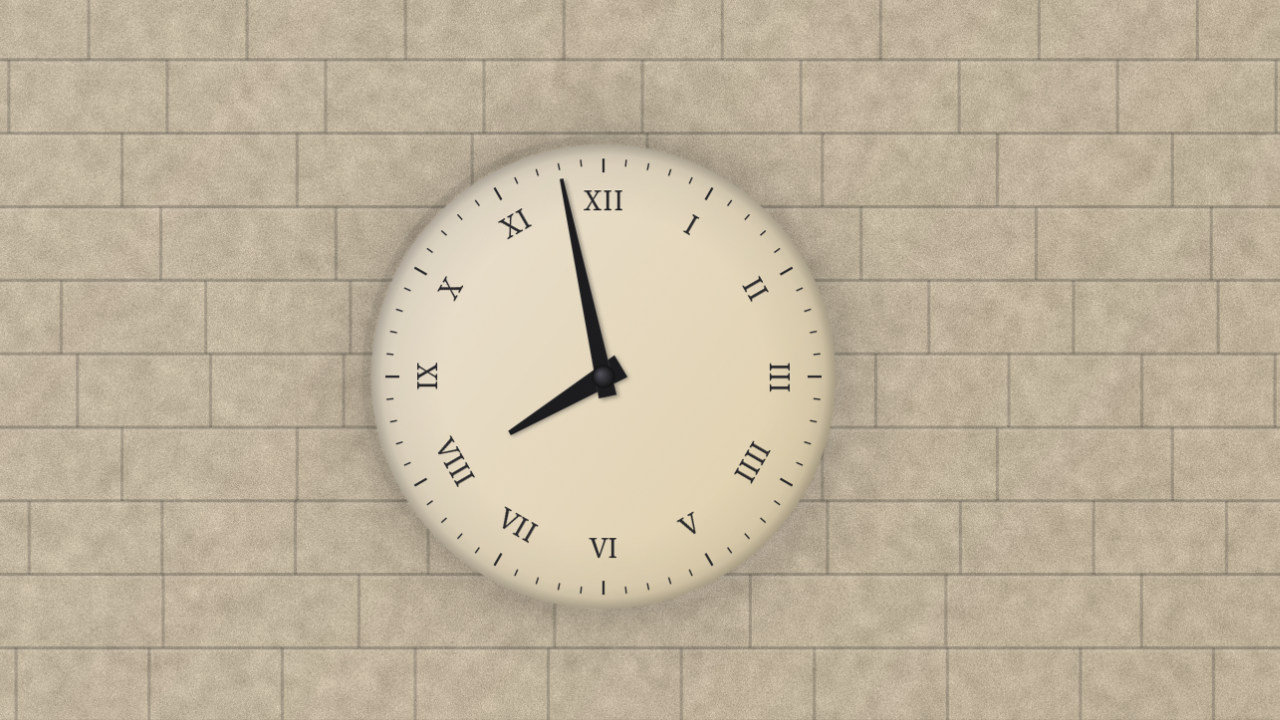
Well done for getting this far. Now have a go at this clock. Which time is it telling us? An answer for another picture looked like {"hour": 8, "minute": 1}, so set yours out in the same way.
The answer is {"hour": 7, "minute": 58}
